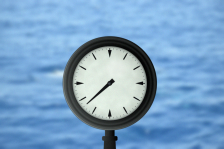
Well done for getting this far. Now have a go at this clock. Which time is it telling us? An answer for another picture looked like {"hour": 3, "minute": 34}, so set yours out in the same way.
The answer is {"hour": 7, "minute": 38}
